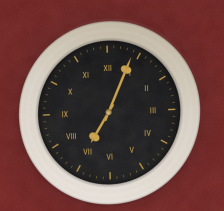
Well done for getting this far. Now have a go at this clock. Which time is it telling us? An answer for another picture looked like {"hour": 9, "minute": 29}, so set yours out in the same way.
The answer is {"hour": 7, "minute": 4}
